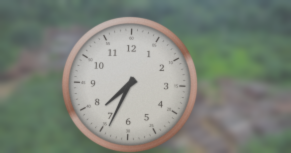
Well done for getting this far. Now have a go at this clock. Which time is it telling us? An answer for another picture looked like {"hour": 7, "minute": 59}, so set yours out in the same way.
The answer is {"hour": 7, "minute": 34}
